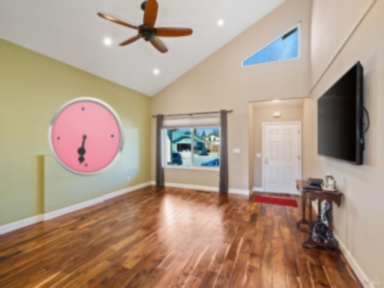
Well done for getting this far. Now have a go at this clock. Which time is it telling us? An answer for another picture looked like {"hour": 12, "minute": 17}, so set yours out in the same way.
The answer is {"hour": 6, "minute": 32}
